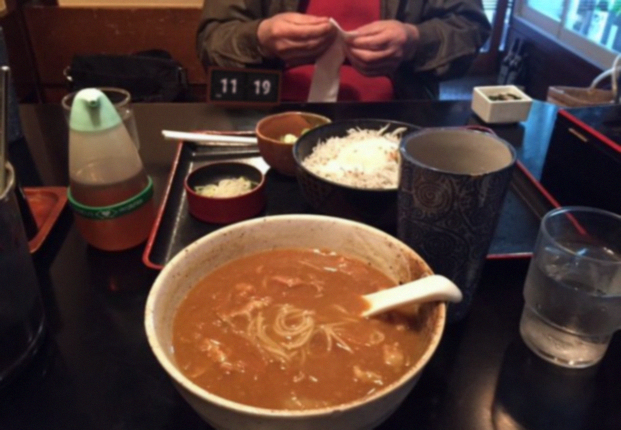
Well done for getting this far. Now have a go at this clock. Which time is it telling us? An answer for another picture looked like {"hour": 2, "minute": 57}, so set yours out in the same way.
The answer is {"hour": 11, "minute": 19}
